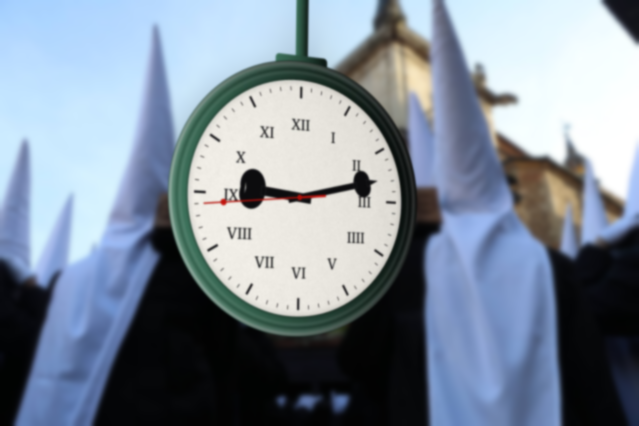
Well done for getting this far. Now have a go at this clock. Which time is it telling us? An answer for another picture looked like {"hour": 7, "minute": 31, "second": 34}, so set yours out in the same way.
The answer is {"hour": 9, "minute": 12, "second": 44}
